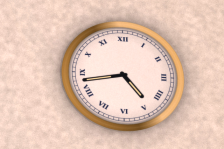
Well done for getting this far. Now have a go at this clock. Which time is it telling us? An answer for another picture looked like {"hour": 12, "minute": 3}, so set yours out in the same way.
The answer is {"hour": 4, "minute": 43}
